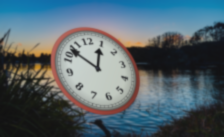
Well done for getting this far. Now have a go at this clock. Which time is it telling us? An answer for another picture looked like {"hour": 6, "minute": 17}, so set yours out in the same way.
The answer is {"hour": 12, "minute": 53}
